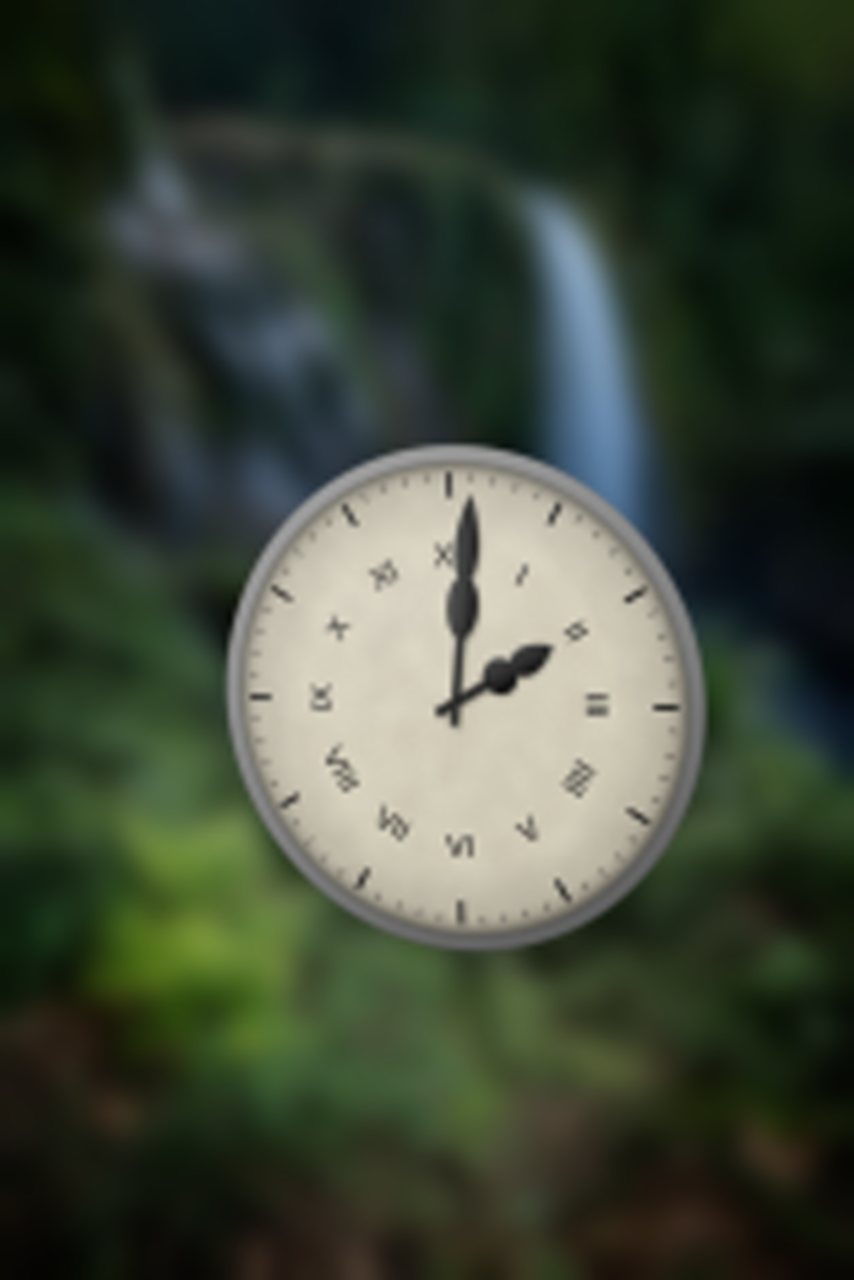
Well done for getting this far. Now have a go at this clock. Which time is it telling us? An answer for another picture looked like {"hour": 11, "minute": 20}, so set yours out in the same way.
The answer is {"hour": 2, "minute": 1}
